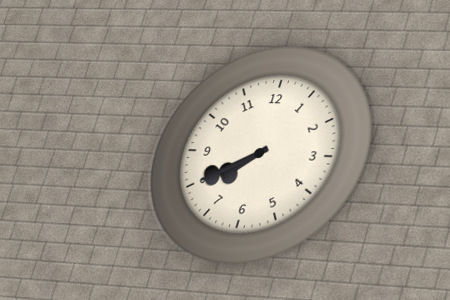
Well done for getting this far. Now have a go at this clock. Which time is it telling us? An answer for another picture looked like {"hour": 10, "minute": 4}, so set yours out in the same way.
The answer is {"hour": 7, "minute": 40}
